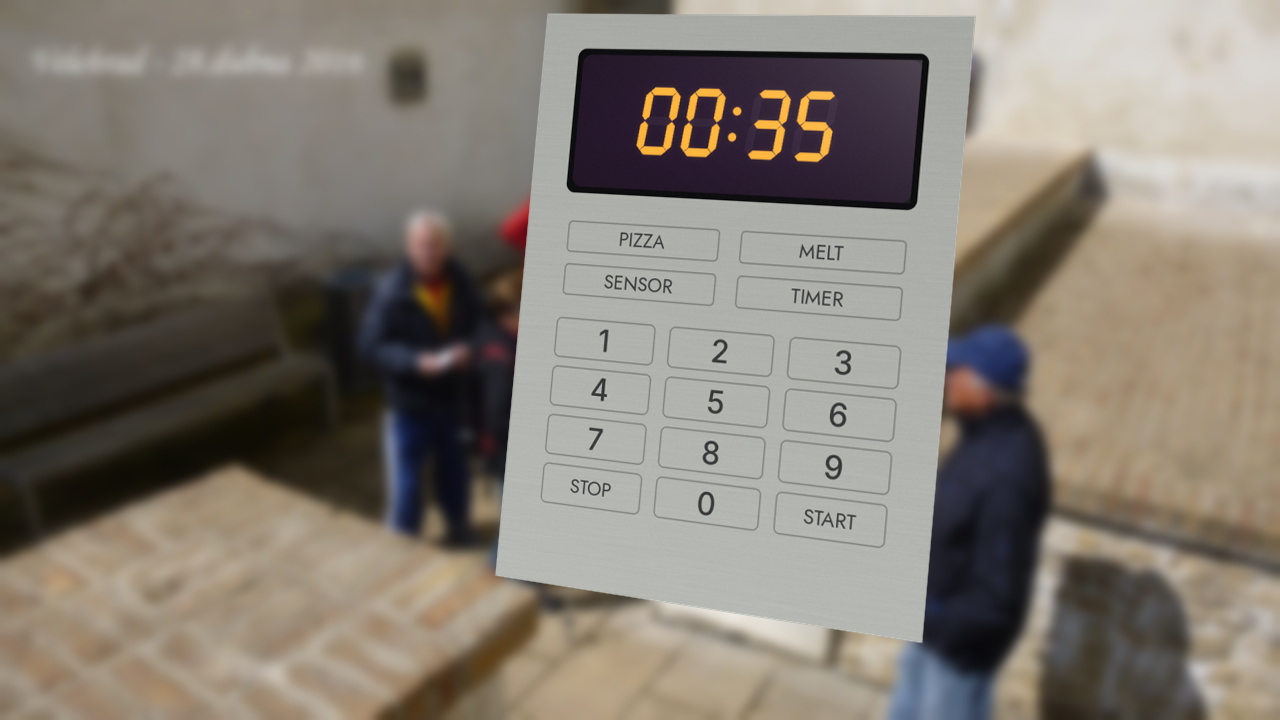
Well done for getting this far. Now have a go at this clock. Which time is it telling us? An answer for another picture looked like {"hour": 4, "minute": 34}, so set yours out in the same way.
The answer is {"hour": 0, "minute": 35}
